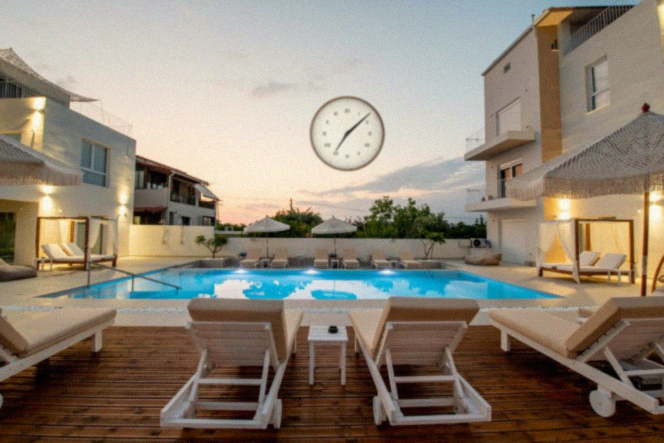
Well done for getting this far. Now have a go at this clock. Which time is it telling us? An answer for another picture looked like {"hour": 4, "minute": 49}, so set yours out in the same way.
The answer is {"hour": 7, "minute": 8}
